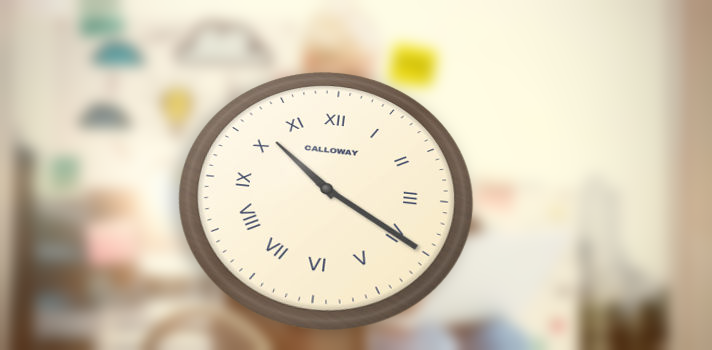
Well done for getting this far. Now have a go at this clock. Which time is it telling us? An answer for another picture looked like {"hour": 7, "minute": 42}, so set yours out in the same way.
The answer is {"hour": 10, "minute": 20}
